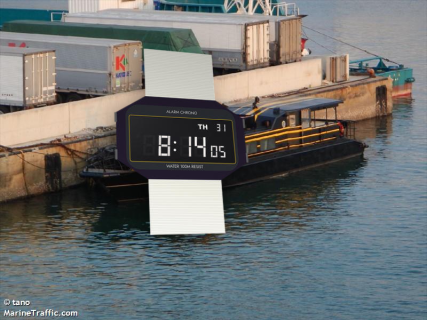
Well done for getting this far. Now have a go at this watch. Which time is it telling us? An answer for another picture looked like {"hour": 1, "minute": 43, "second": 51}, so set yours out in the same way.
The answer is {"hour": 8, "minute": 14, "second": 5}
